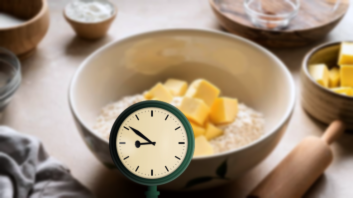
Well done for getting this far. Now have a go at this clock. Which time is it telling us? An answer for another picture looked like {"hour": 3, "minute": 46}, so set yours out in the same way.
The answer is {"hour": 8, "minute": 51}
